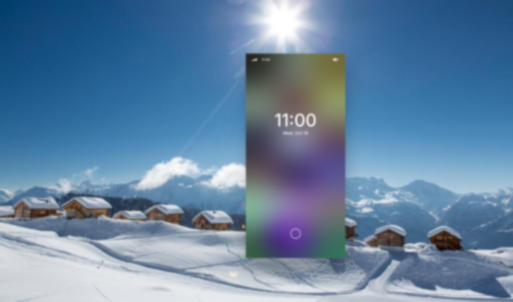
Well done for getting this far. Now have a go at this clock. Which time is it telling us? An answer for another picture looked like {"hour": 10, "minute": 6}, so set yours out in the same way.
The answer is {"hour": 11, "minute": 0}
